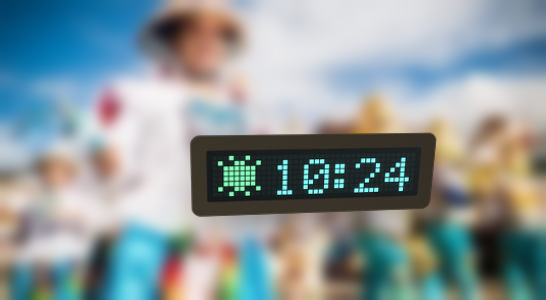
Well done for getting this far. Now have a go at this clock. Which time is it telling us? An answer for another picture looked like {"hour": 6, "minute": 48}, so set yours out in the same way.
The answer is {"hour": 10, "minute": 24}
